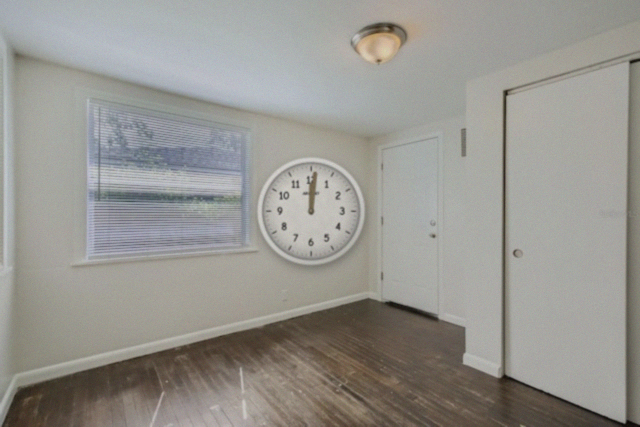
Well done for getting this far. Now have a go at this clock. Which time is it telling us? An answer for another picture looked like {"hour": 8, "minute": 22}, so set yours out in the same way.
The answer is {"hour": 12, "minute": 1}
